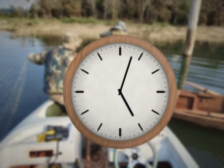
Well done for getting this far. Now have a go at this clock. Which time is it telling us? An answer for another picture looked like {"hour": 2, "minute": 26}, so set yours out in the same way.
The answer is {"hour": 5, "minute": 3}
